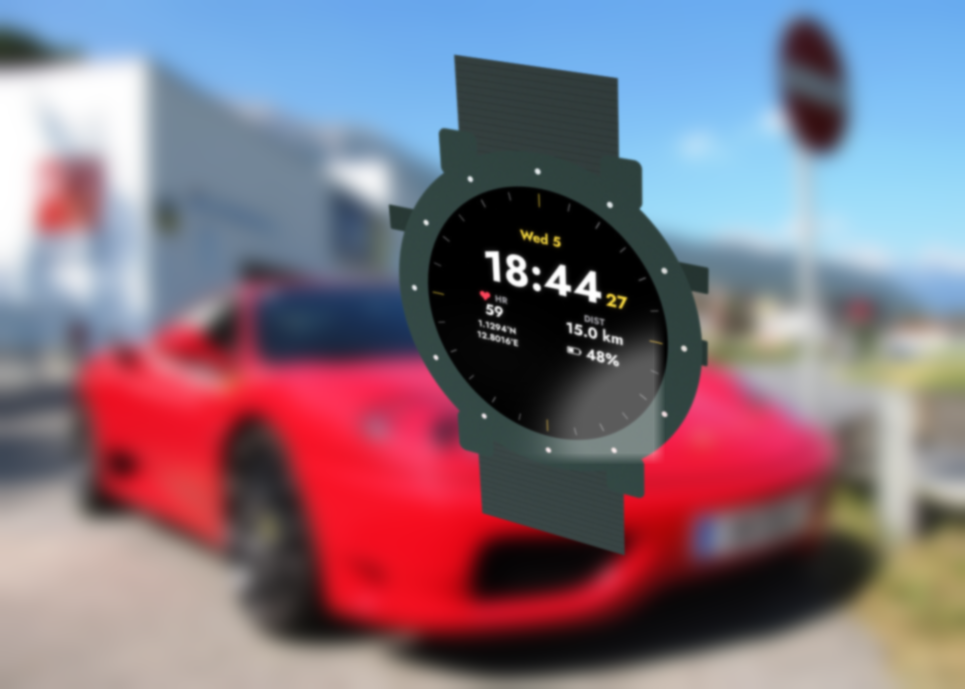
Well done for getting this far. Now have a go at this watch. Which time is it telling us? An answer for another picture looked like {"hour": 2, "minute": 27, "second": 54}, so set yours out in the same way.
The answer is {"hour": 18, "minute": 44, "second": 27}
